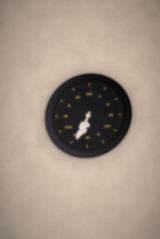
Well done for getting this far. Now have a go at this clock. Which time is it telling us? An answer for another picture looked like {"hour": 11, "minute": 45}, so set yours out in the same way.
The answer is {"hour": 6, "minute": 34}
